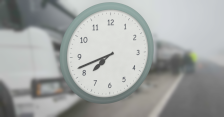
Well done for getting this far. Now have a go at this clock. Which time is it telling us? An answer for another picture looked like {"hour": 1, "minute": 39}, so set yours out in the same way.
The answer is {"hour": 7, "minute": 42}
